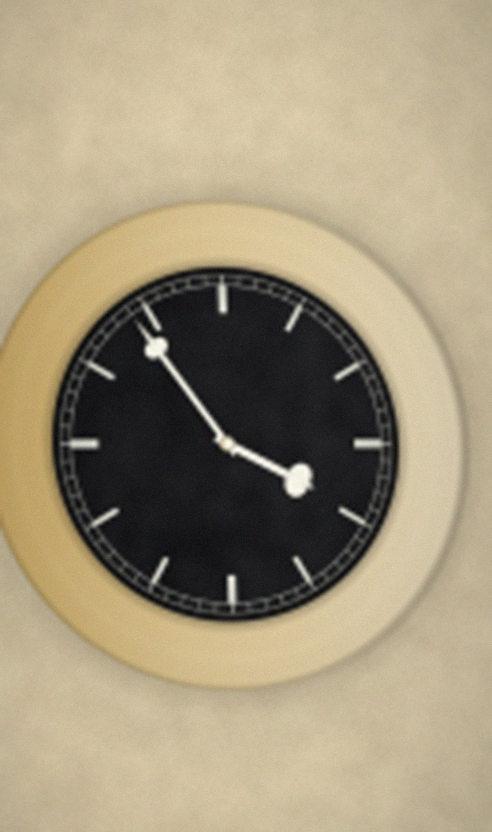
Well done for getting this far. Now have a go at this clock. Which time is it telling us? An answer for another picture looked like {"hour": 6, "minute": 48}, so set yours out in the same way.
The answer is {"hour": 3, "minute": 54}
